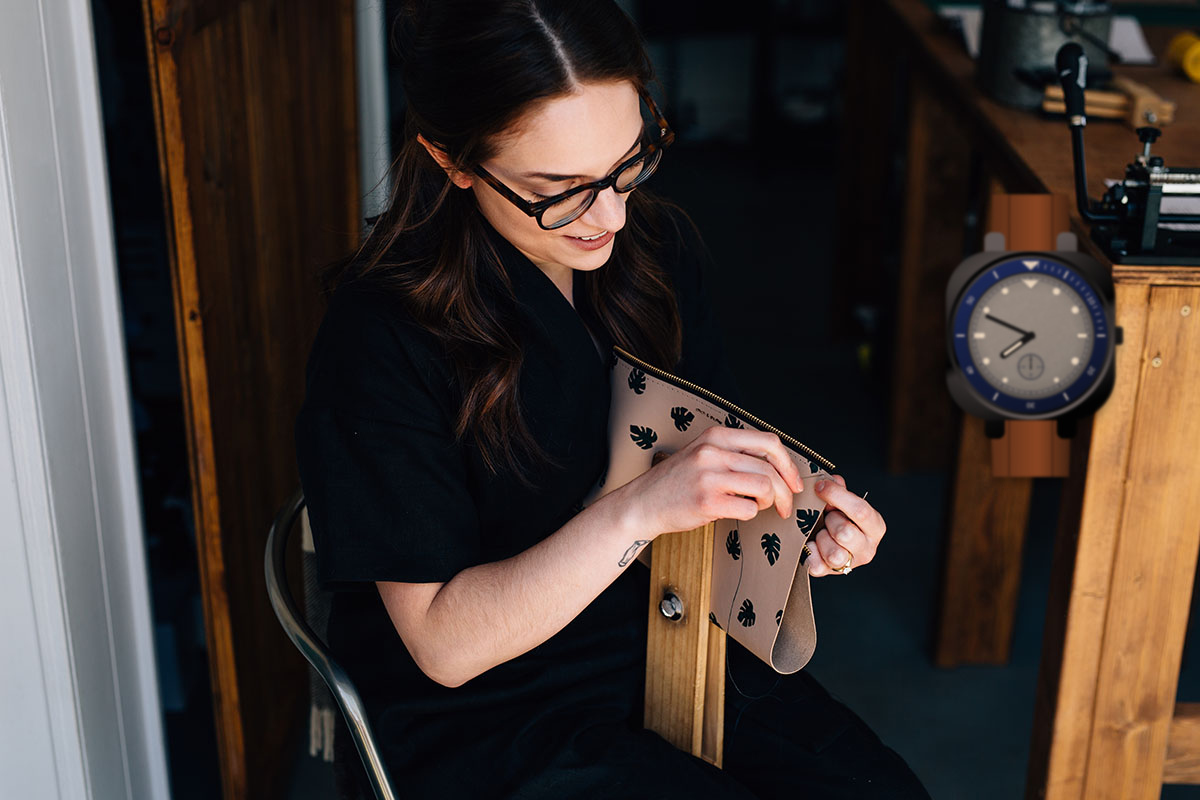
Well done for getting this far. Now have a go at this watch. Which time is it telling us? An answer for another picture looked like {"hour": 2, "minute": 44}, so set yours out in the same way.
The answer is {"hour": 7, "minute": 49}
